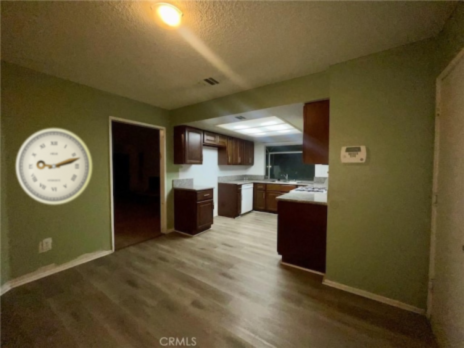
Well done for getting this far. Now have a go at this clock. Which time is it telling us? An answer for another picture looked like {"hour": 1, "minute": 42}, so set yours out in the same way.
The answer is {"hour": 9, "minute": 12}
